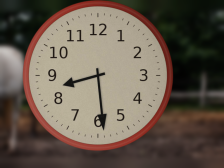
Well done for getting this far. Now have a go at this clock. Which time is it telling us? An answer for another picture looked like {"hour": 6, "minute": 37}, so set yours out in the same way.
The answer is {"hour": 8, "minute": 29}
